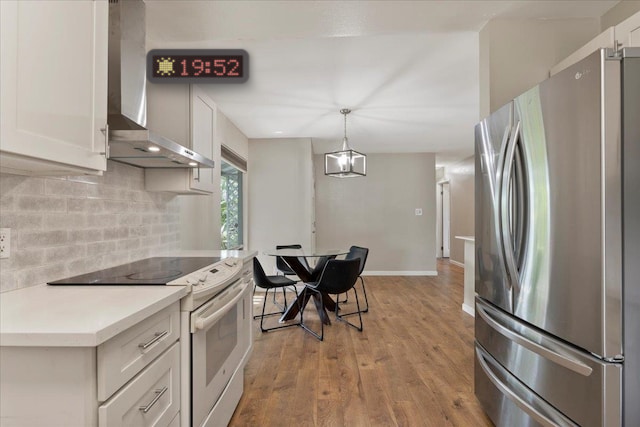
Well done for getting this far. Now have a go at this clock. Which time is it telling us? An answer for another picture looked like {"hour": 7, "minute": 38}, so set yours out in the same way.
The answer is {"hour": 19, "minute": 52}
